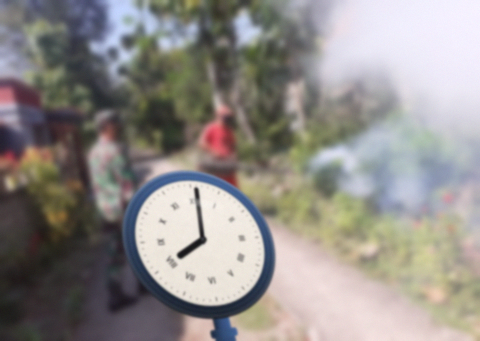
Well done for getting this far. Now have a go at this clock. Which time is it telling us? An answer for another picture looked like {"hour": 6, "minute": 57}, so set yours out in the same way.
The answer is {"hour": 8, "minute": 1}
